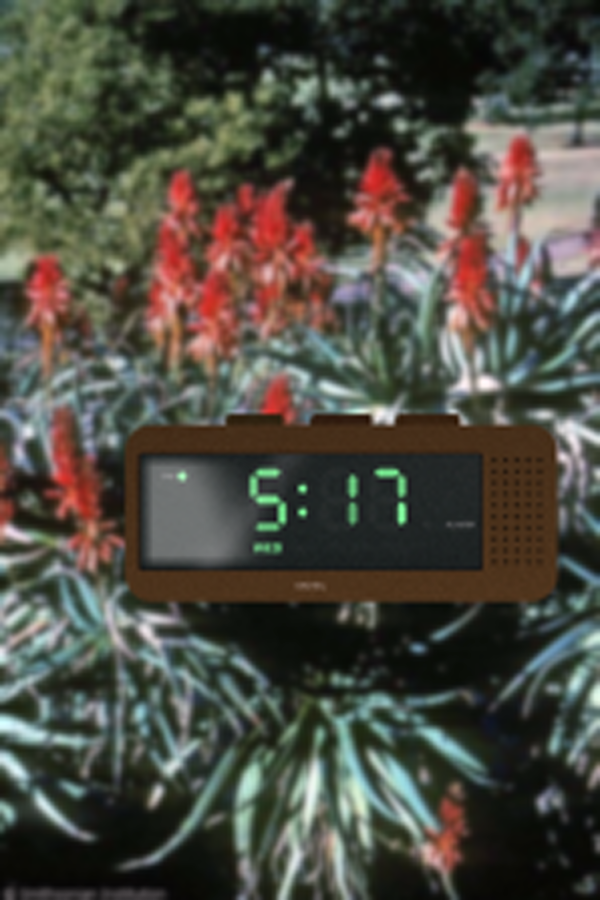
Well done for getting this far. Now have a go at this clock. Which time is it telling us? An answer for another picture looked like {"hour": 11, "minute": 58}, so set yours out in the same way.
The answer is {"hour": 5, "minute": 17}
